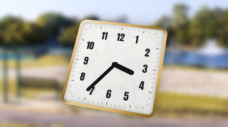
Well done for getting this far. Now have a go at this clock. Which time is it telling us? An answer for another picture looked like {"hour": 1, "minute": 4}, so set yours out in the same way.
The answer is {"hour": 3, "minute": 36}
